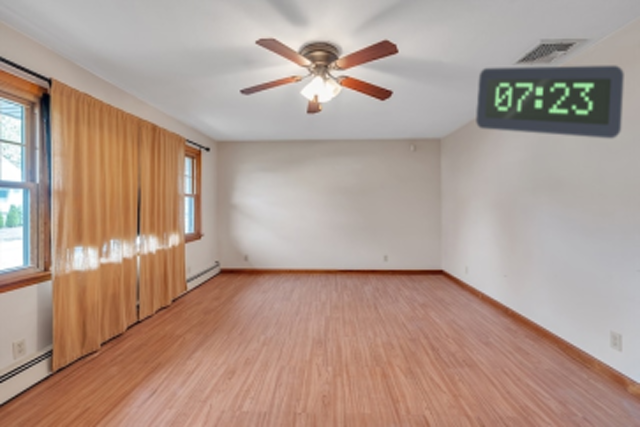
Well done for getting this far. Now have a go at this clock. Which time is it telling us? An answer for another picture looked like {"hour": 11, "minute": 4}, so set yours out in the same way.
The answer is {"hour": 7, "minute": 23}
